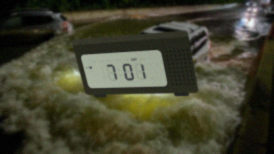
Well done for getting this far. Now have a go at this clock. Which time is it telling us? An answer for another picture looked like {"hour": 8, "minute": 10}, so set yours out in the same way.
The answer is {"hour": 7, "minute": 1}
